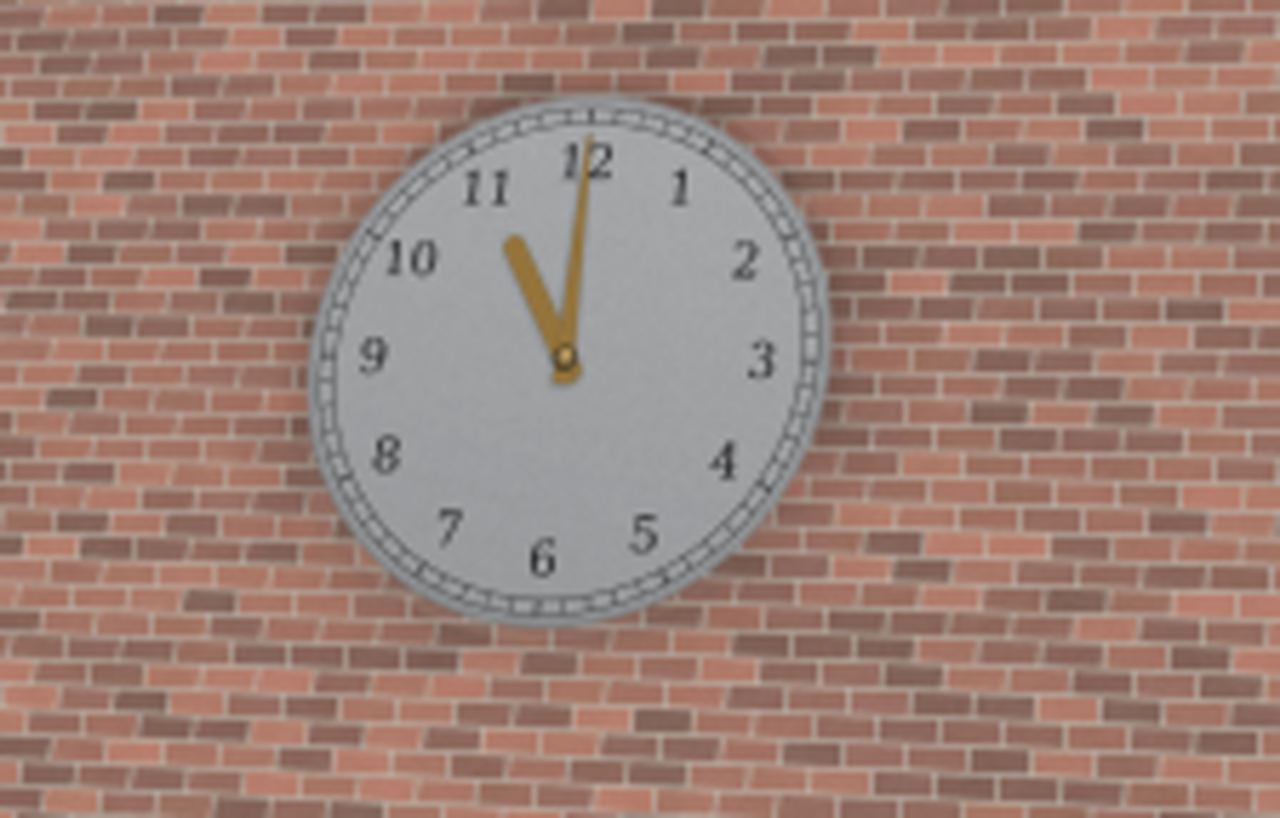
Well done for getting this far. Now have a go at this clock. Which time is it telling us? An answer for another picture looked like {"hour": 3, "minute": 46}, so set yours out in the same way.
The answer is {"hour": 11, "minute": 0}
